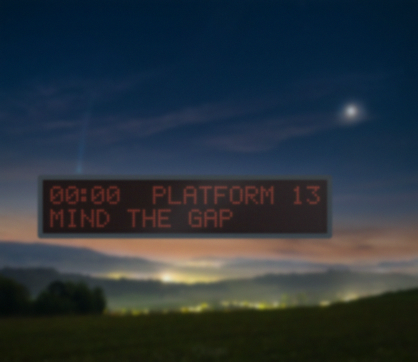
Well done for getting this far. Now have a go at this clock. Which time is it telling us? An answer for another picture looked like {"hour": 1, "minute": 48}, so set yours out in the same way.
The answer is {"hour": 0, "minute": 0}
